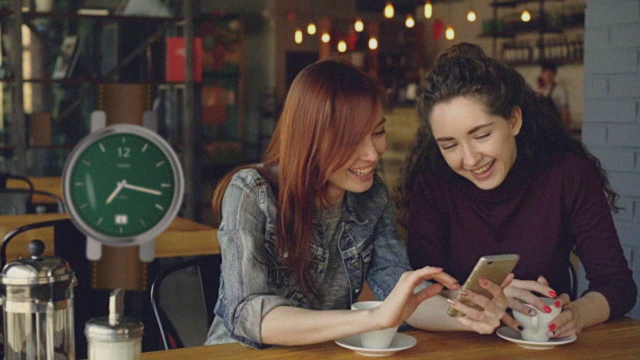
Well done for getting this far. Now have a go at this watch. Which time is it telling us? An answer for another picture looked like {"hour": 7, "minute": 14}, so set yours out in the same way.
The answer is {"hour": 7, "minute": 17}
